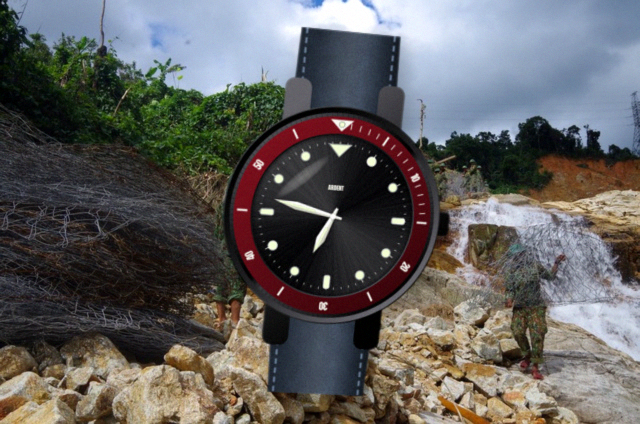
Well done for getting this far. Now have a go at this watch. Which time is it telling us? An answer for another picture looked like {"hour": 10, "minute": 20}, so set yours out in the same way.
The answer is {"hour": 6, "minute": 47}
